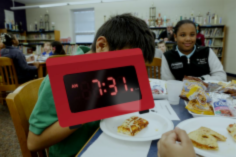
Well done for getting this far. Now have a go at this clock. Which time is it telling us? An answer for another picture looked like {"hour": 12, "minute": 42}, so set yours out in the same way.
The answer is {"hour": 7, "minute": 31}
